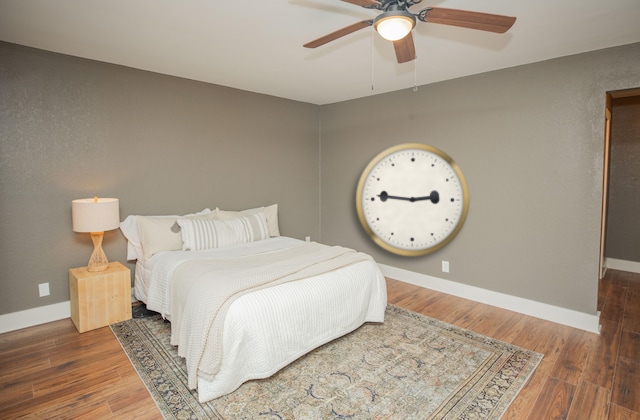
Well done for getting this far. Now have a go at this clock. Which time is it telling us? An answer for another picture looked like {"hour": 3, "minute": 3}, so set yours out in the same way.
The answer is {"hour": 2, "minute": 46}
